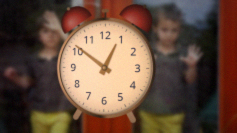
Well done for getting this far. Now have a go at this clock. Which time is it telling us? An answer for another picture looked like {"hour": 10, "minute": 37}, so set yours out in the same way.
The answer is {"hour": 12, "minute": 51}
